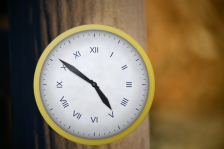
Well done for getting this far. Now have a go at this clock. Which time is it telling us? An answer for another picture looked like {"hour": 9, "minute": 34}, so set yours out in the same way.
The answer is {"hour": 4, "minute": 51}
